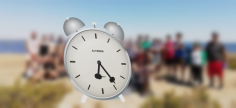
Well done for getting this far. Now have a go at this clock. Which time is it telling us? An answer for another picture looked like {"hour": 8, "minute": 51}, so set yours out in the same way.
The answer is {"hour": 6, "minute": 24}
